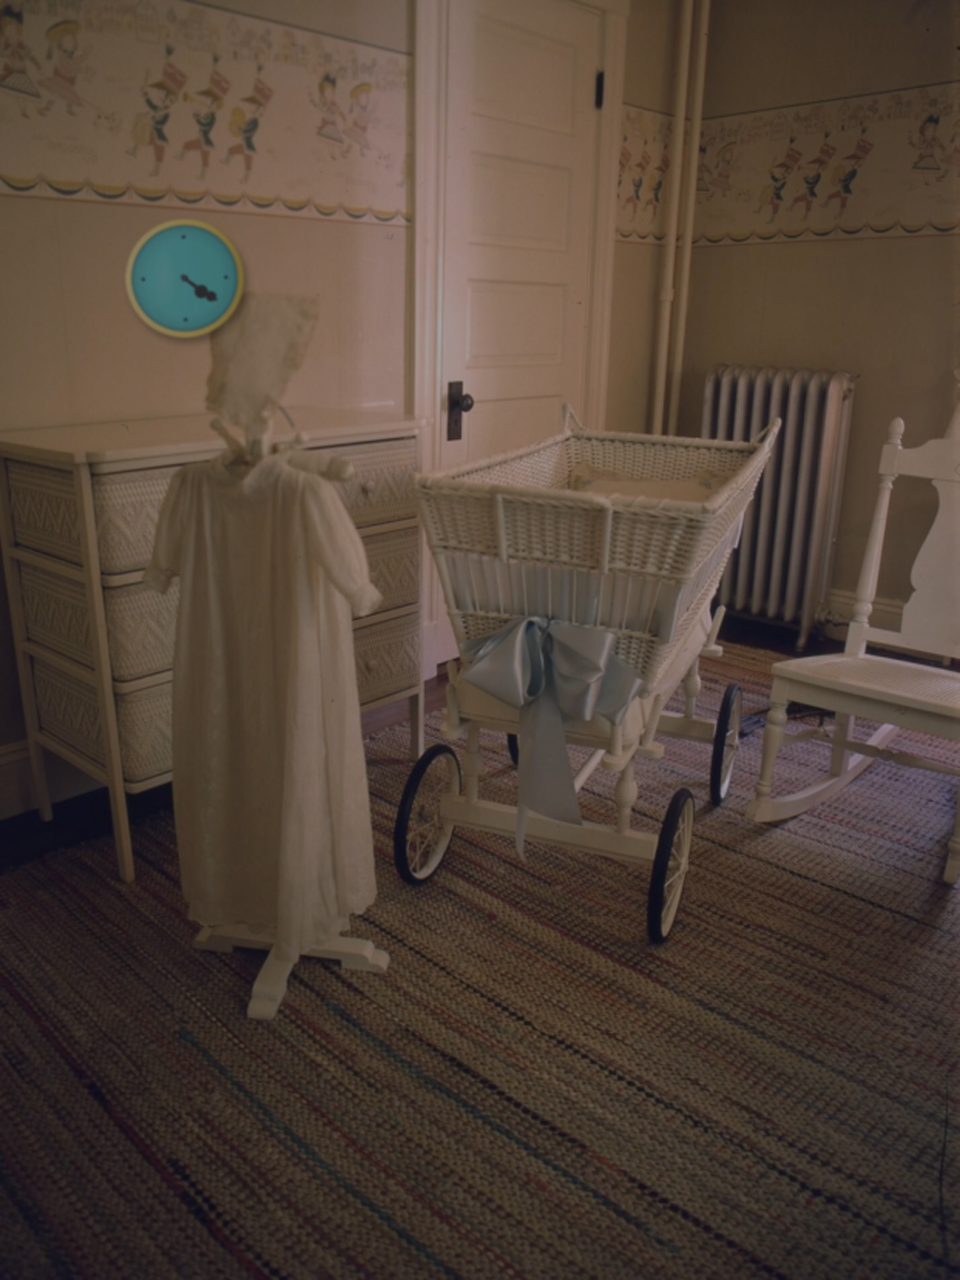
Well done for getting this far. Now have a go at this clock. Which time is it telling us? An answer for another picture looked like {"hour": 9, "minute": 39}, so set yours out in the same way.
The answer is {"hour": 4, "minute": 21}
